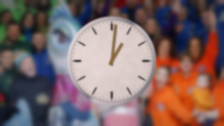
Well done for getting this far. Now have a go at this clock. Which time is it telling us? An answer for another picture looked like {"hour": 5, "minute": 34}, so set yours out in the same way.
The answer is {"hour": 1, "minute": 1}
